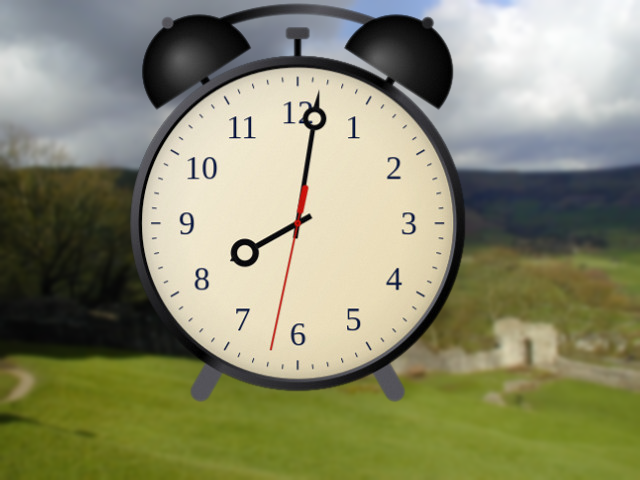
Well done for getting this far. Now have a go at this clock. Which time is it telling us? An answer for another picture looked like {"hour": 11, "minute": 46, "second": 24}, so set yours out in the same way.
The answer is {"hour": 8, "minute": 1, "second": 32}
